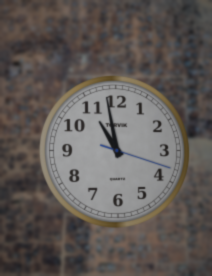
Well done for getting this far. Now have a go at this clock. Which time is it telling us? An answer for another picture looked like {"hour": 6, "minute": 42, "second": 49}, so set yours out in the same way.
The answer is {"hour": 10, "minute": 58, "second": 18}
